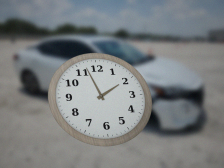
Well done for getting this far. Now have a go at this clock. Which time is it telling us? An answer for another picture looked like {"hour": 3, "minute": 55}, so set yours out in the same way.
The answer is {"hour": 1, "minute": 57}
